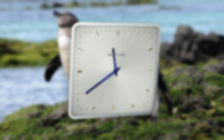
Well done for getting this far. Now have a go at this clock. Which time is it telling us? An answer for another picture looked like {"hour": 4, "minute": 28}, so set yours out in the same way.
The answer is {"hour": 11, "minute": 39}
